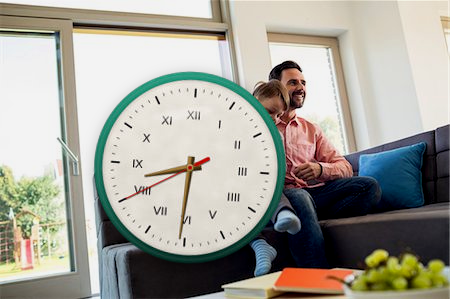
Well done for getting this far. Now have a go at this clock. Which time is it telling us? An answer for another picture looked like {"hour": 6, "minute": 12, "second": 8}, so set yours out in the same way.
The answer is {"hour": 8, "minute": 30, "second": 40}
